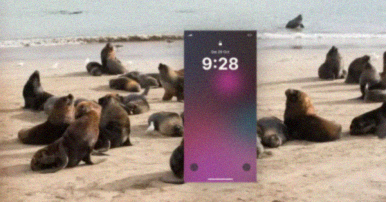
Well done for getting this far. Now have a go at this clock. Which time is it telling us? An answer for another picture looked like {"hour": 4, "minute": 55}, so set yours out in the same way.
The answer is {"hour": 9, "minute": 28}
